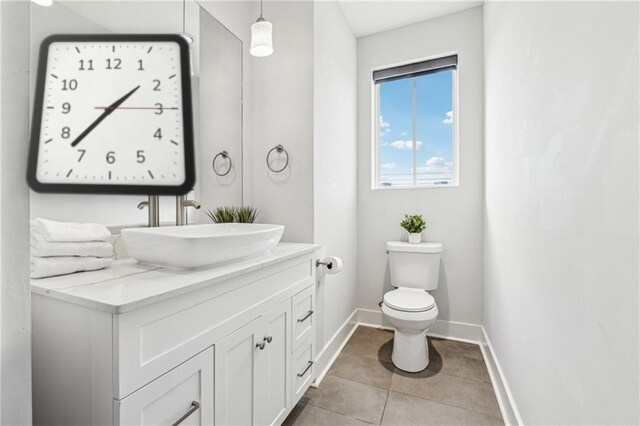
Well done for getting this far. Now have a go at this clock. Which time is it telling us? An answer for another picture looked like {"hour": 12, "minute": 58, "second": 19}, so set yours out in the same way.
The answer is {"hour": 1, "minute": 37, "second": 15}
